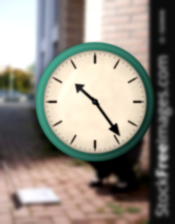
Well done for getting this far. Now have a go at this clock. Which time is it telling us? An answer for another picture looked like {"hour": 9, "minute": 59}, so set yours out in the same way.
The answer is {"hour": 10, "minute": 24}
